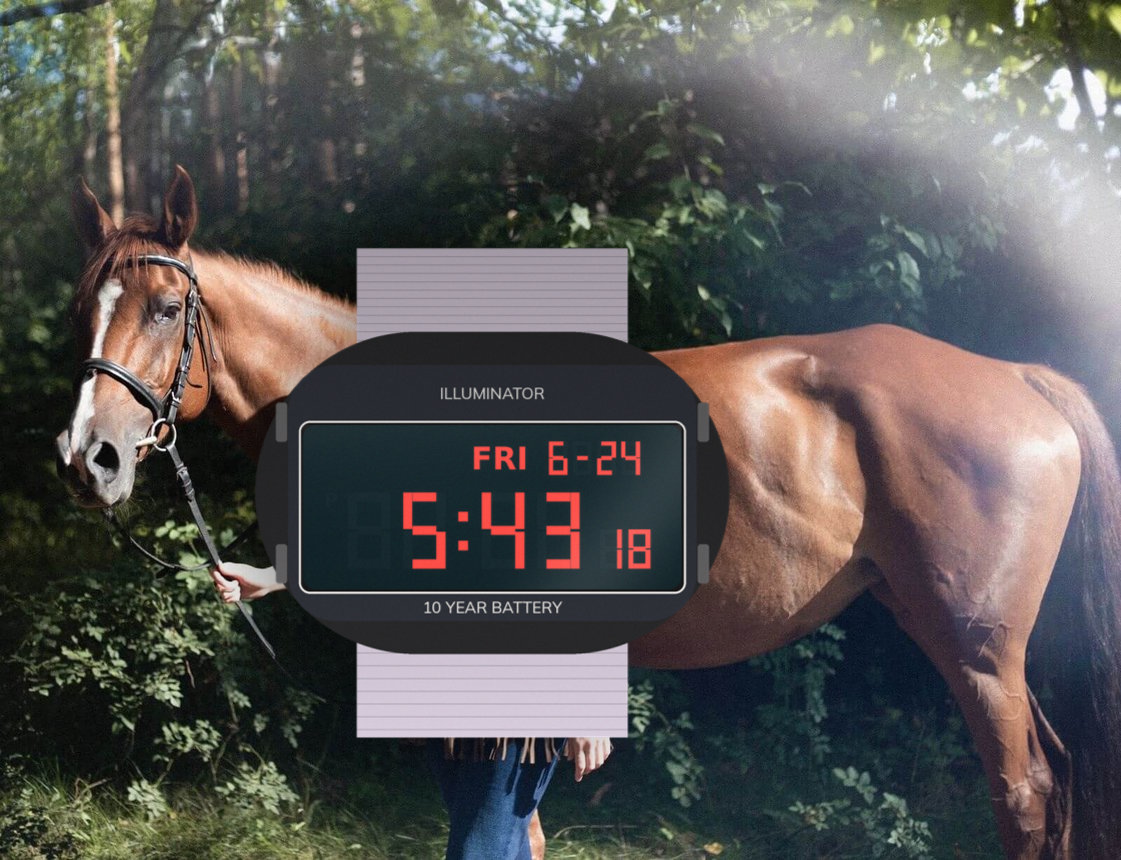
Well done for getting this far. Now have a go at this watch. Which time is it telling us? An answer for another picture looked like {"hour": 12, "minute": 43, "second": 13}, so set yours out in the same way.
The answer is {"hour": 5, "minute": 43, "second": 18}
